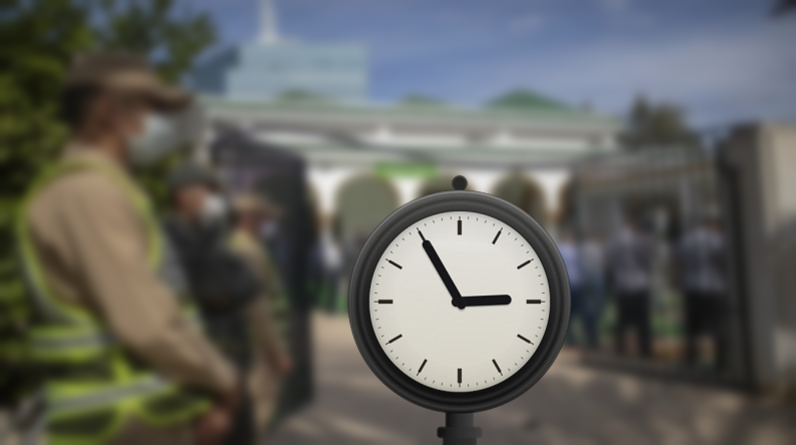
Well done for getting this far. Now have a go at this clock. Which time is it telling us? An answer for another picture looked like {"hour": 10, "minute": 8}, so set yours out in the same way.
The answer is {"hour": 2, "minute": 55}
